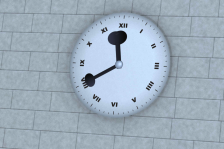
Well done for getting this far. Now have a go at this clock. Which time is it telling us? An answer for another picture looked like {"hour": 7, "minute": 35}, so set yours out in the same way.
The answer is {"hour": 11, "minute": 40}
